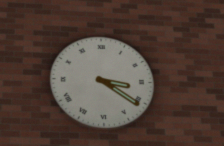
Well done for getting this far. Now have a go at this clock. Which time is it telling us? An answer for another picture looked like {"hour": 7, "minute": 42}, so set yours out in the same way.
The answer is {"hour": 3, "minute": 21}
